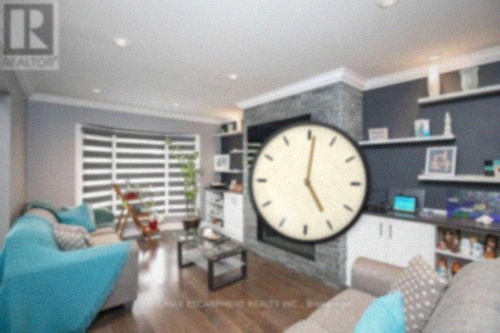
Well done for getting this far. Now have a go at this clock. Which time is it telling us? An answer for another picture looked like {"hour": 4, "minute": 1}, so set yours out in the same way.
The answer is {"hour": 5, "minute": 1}
